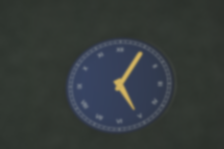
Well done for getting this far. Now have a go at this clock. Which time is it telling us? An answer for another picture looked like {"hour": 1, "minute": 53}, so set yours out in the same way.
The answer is {"hour": 5, "minute": 5}
